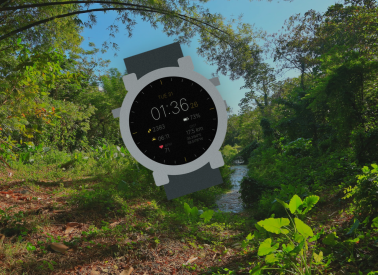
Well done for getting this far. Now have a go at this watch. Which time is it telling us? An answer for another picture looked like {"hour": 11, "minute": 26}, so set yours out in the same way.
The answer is {"hour": 1, "minute": 36}
